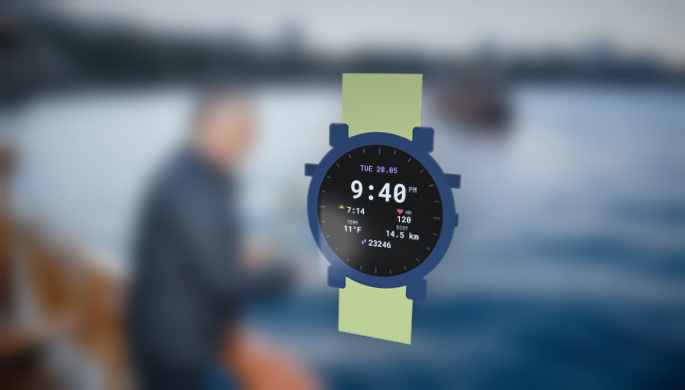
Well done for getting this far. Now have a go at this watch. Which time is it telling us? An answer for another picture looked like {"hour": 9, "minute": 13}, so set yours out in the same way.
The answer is {"hour": 9, "minute": 40}
